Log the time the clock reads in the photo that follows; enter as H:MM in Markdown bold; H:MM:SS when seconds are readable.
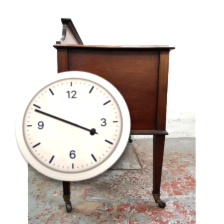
**3:49**
